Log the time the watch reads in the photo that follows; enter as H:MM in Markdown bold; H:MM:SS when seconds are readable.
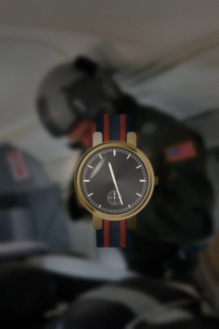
**11:27**
